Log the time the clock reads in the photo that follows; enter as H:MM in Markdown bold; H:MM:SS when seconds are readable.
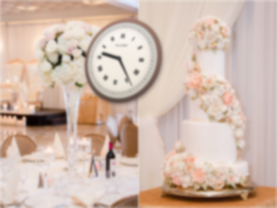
**9:24**
